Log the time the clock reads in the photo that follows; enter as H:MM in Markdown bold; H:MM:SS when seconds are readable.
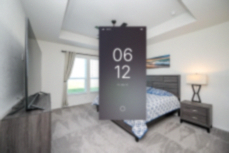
**6:12**
